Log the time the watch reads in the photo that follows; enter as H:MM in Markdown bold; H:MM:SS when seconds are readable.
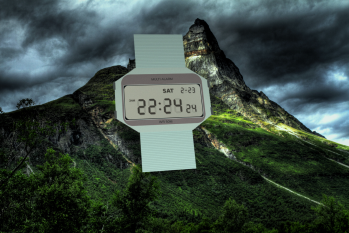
**22:24:24**
